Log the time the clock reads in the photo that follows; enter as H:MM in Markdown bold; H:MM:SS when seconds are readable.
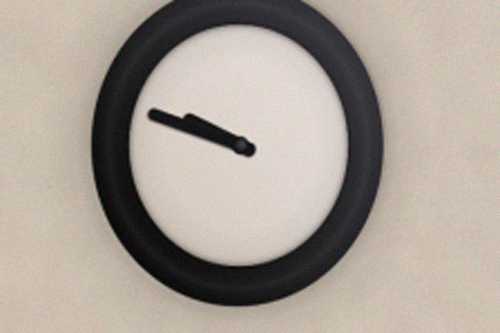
**9:48**
